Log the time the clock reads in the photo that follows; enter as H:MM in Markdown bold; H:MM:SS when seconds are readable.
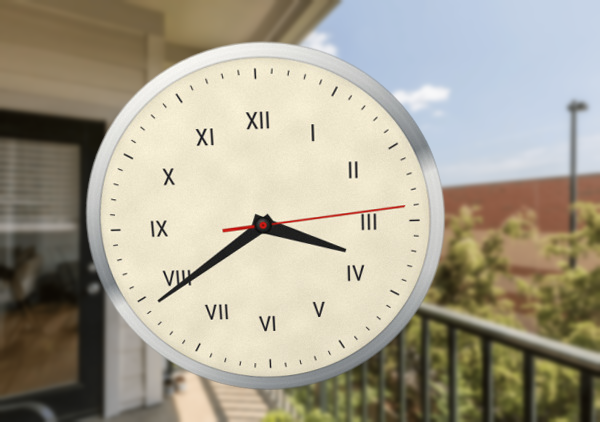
**3:39:14**
